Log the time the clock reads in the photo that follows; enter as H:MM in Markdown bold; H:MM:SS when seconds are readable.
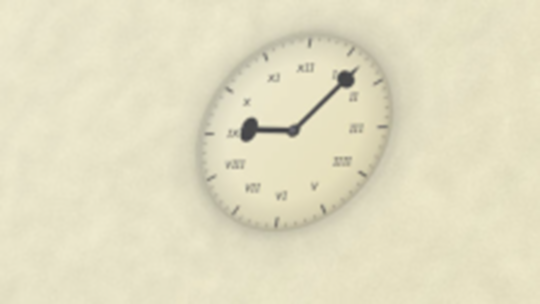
**9:07**
